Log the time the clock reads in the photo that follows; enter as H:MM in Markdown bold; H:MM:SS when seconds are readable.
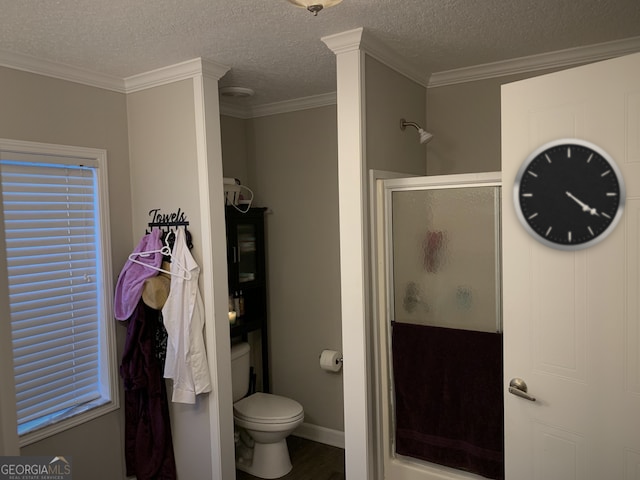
**4:21**
